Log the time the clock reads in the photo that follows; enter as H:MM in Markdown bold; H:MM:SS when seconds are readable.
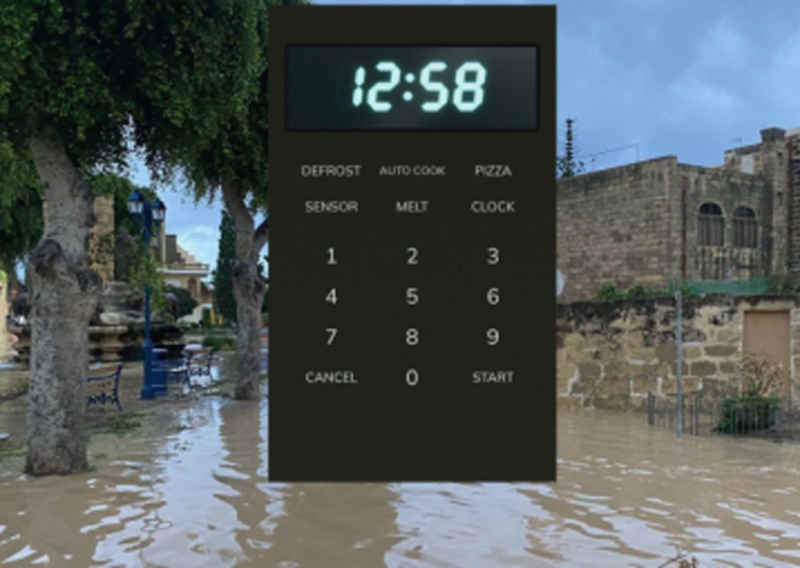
**12:58**
